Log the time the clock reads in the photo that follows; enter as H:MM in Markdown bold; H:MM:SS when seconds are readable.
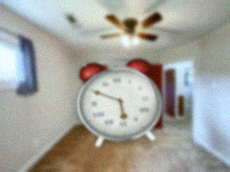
**5:50**
